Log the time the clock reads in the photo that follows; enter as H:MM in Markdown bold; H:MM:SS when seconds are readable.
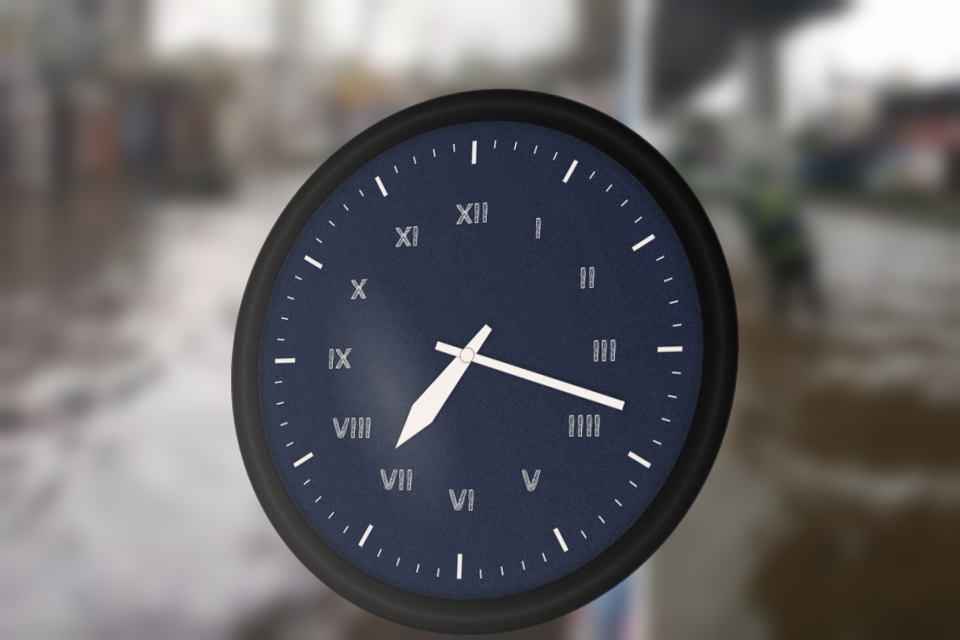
**7:18**
